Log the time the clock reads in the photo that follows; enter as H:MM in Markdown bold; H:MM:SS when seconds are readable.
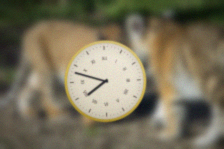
**7:48**
